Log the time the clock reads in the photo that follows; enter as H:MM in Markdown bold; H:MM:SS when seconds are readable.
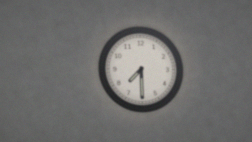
**7:30**
